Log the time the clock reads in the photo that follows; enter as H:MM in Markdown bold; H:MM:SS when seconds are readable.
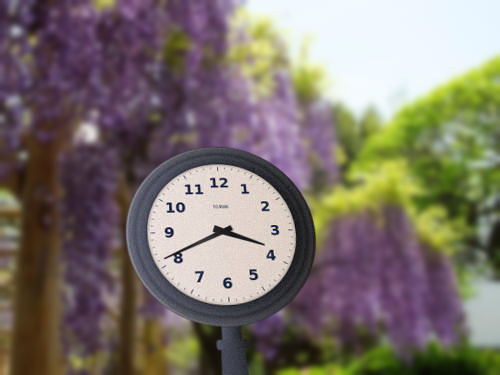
**3:41**
